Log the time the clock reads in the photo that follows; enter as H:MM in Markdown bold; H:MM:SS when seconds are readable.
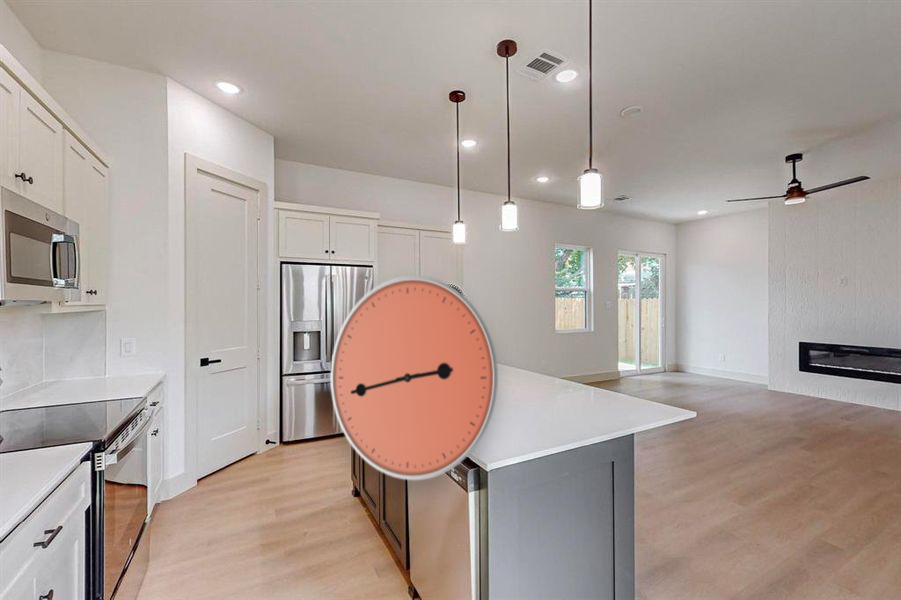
**2:43**
